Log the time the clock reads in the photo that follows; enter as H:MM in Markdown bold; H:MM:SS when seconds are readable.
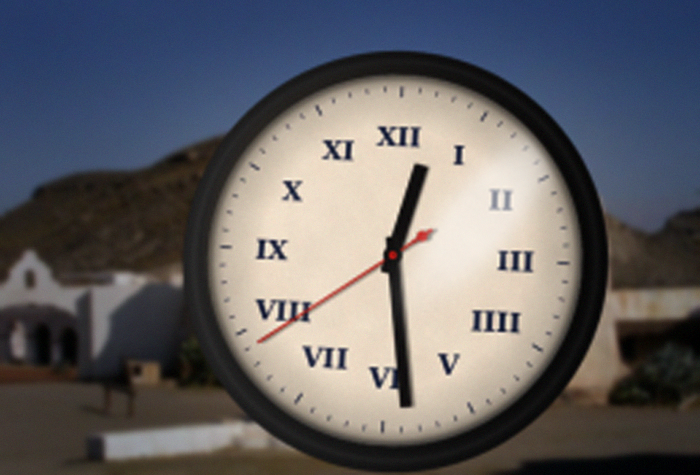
**12:28:39**
